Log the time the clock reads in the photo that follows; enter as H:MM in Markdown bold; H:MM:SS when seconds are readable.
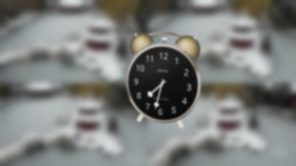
**7:32**
